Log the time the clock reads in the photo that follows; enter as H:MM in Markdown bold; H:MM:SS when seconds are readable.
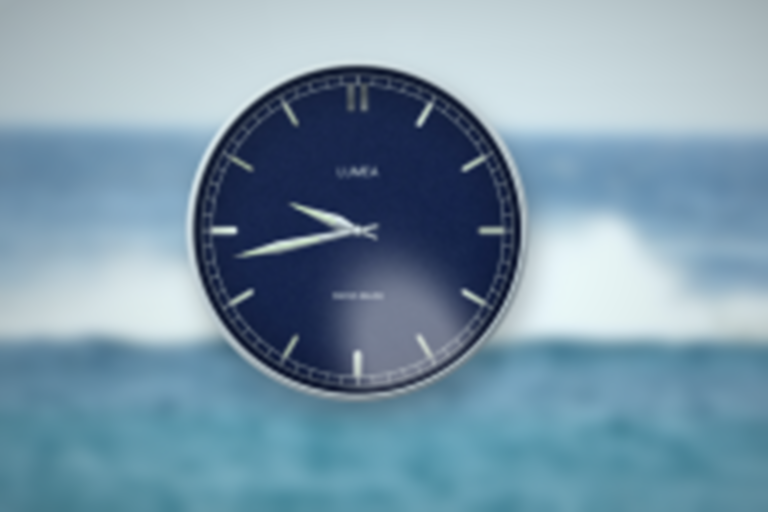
**9:43**
